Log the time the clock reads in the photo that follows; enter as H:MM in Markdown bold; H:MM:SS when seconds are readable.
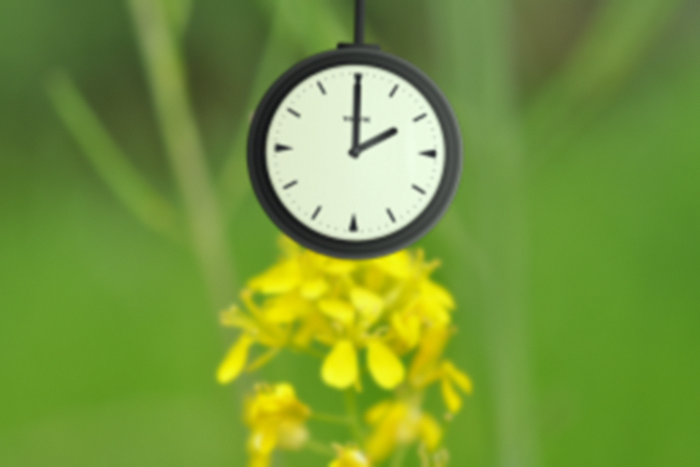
**2:00**
